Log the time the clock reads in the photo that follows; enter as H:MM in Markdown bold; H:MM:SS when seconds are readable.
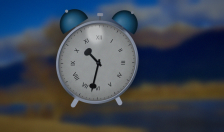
**10:32**
